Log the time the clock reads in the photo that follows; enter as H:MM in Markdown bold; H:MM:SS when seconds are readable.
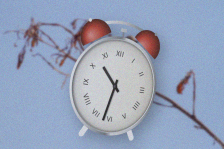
**10:32**
